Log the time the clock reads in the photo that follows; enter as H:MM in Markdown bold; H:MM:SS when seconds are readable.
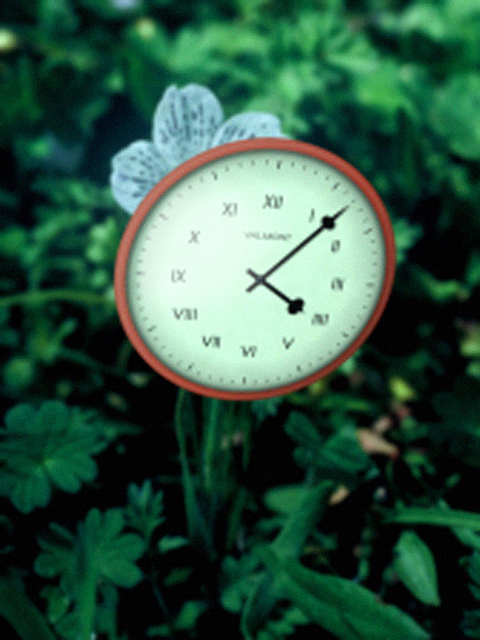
**4:07**
